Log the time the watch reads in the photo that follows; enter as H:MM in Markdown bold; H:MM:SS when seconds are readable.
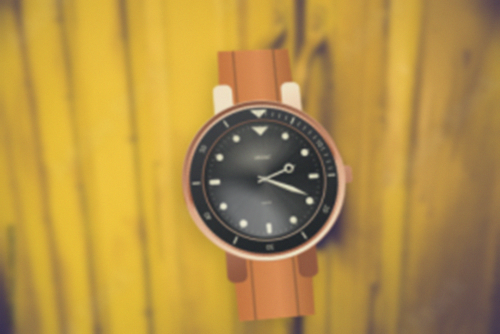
**2:19**
